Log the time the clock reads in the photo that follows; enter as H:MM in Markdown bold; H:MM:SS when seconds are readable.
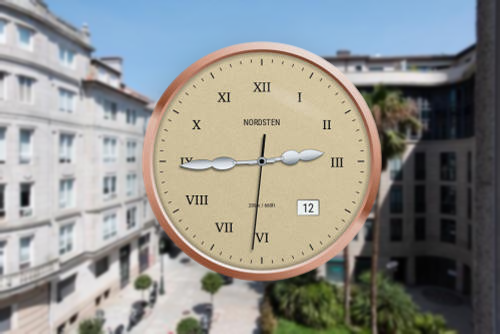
**2:44:31**
